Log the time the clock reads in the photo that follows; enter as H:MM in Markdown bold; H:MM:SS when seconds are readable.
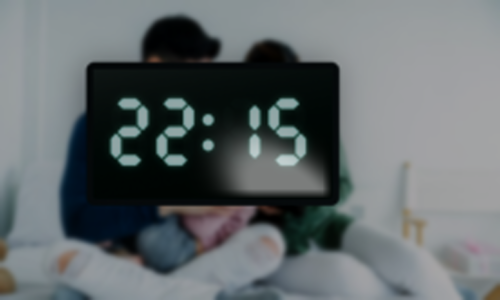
**22:15**
